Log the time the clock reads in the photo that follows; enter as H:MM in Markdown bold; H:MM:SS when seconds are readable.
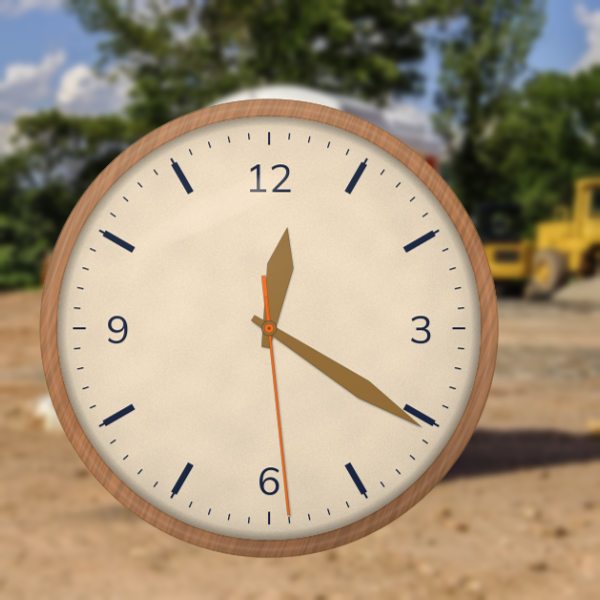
**12:20:29**
